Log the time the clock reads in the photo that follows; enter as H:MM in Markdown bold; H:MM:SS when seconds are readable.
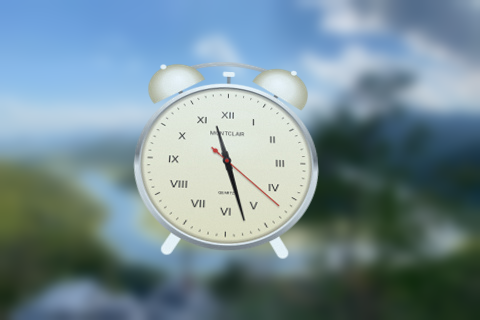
**11:27:22**
